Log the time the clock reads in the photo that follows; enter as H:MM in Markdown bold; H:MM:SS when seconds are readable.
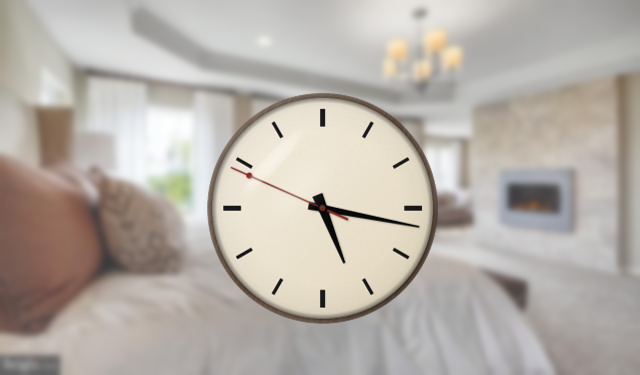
**5:16:49**
